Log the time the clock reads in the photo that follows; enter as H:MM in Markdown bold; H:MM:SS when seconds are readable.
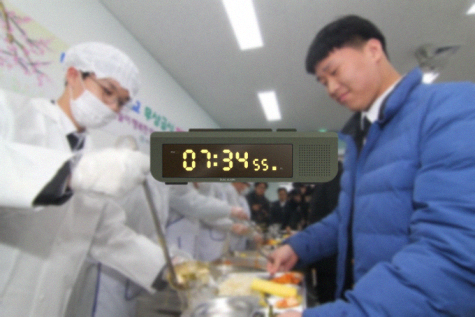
**7:34:55**
